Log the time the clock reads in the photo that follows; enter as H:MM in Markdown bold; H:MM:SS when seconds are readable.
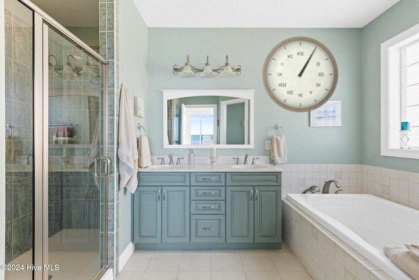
**1:05**
